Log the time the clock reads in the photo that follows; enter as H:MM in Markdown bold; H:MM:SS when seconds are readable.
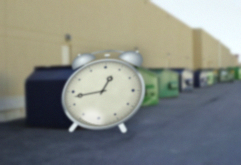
**12:43**
